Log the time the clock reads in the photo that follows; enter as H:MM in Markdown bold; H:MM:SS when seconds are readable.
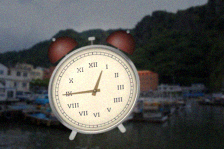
**12:45**
